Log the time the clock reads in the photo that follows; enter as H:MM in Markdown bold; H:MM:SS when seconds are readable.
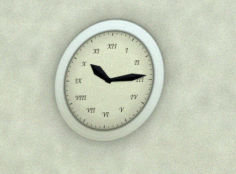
**10:14**
